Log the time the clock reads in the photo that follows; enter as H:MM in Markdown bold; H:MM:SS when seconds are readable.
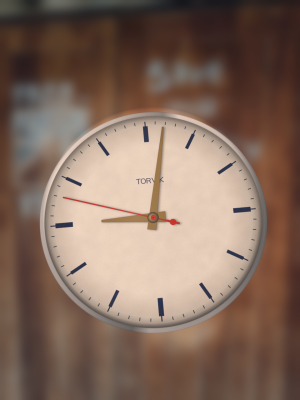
**9:01:48**
